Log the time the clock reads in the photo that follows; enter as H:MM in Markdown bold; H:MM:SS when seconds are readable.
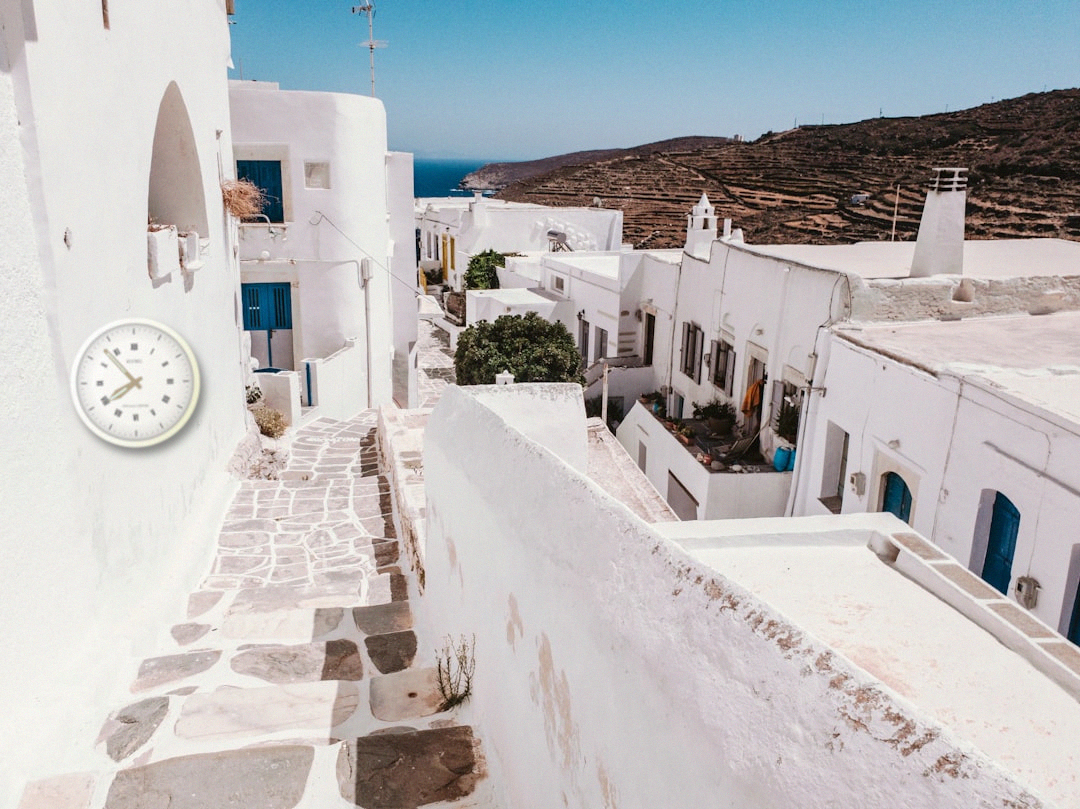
**7:53**
